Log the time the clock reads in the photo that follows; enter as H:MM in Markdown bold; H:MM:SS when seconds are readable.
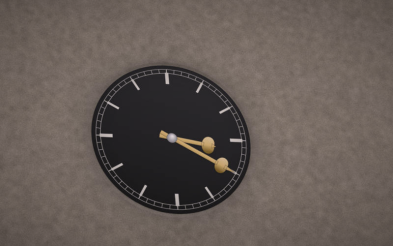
**3:20**
